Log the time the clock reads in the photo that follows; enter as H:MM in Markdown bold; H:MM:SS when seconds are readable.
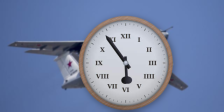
**5:54**
